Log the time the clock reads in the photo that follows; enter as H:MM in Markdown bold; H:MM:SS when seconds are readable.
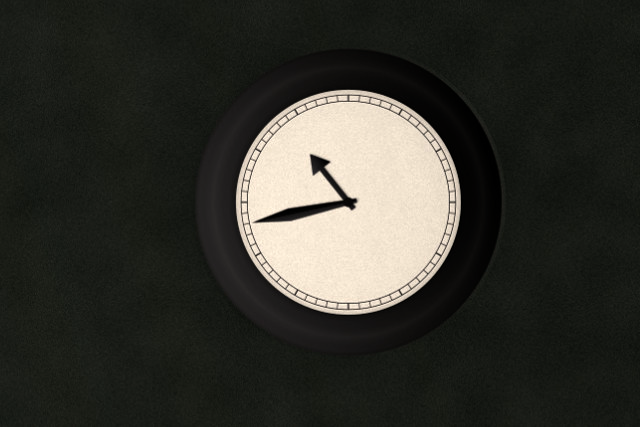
**10:43**
